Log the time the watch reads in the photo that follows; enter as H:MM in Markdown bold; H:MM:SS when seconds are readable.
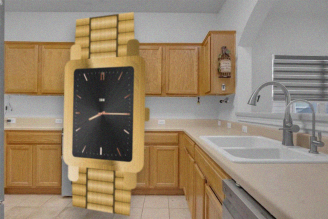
**8:15**
